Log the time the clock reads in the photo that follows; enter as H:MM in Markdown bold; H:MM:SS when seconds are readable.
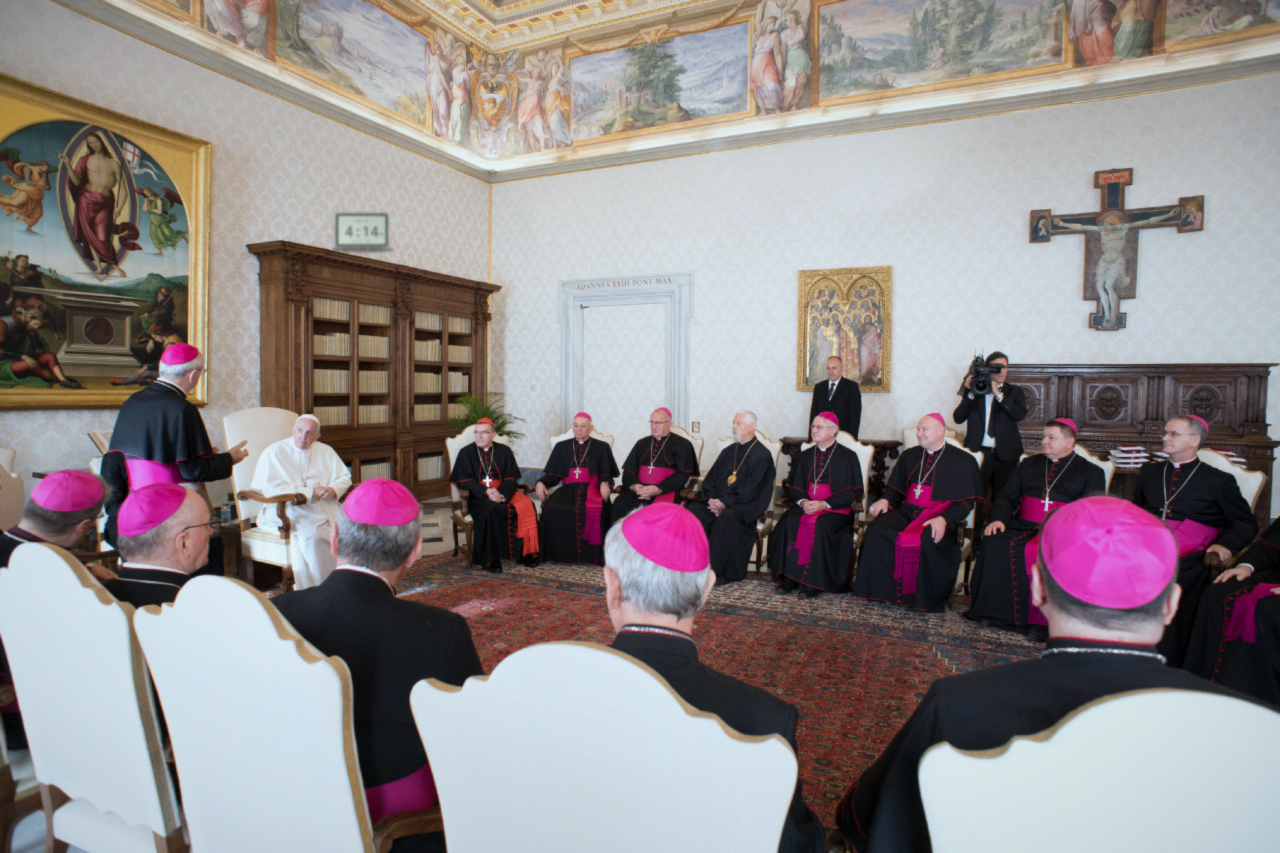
**4:14**
